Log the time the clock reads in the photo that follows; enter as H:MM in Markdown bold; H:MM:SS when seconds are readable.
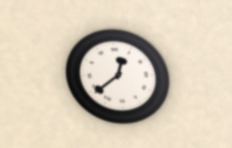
**12:39**
